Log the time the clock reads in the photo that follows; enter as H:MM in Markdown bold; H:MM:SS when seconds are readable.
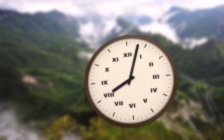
**8:03**
